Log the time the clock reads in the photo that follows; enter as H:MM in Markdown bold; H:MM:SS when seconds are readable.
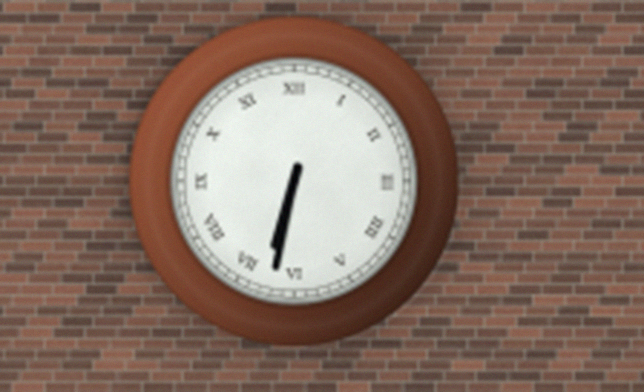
**6:32**
